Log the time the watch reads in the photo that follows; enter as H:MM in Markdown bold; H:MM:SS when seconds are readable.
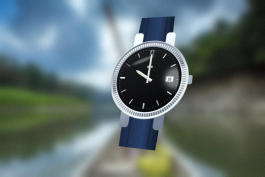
**10:00**
